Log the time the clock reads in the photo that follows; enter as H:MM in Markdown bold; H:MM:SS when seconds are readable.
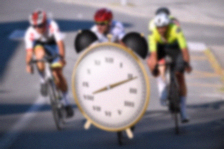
**8:11**
